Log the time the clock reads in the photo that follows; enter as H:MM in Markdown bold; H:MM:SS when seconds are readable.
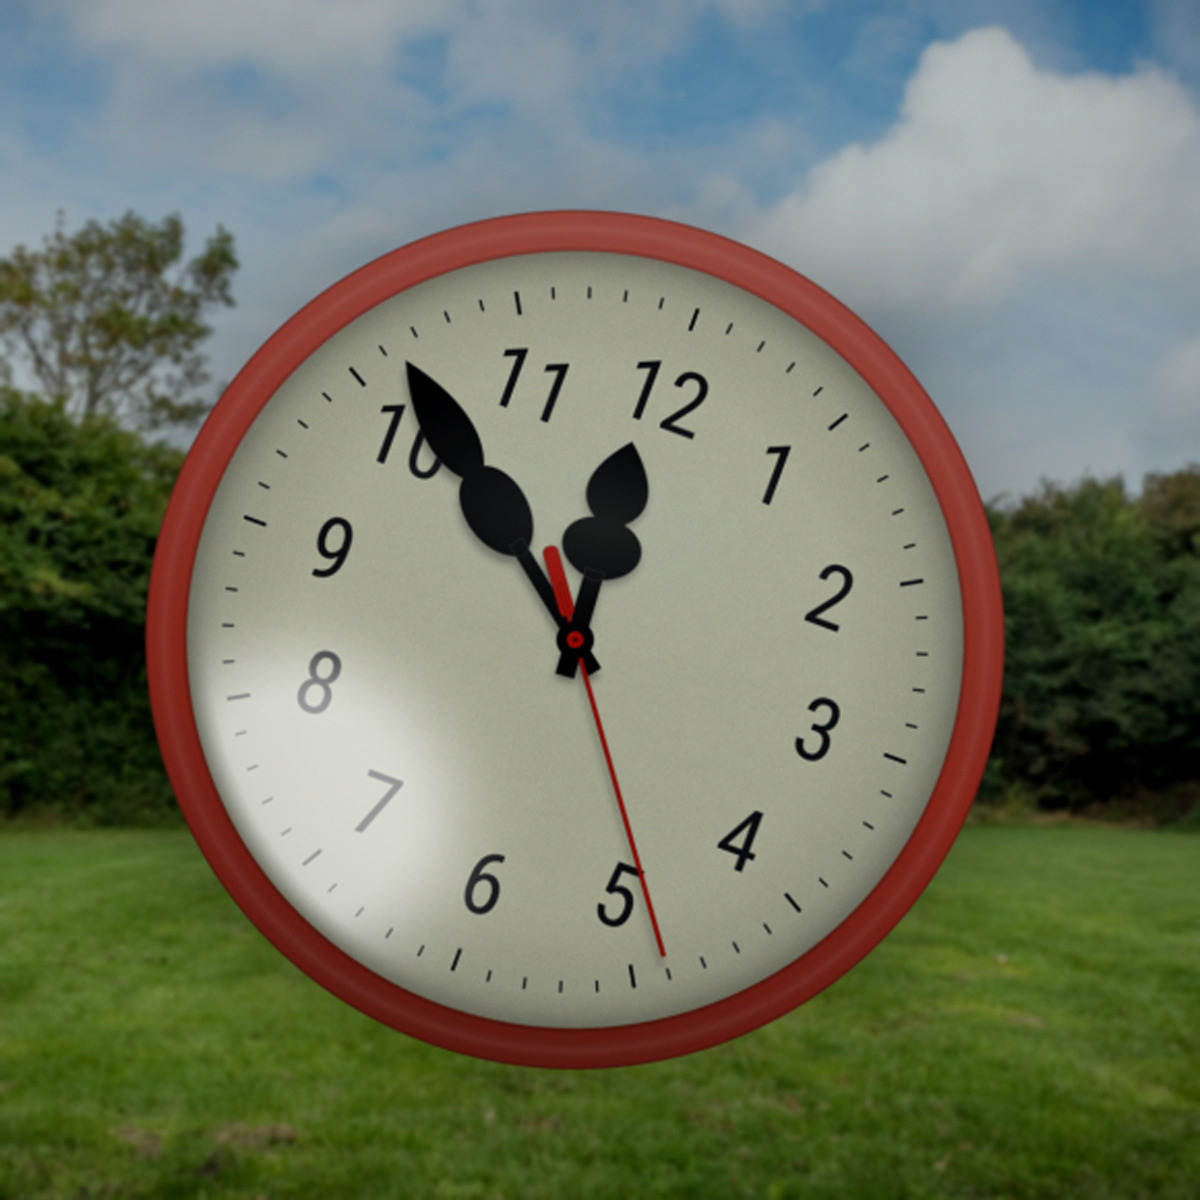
**11:51:24**
